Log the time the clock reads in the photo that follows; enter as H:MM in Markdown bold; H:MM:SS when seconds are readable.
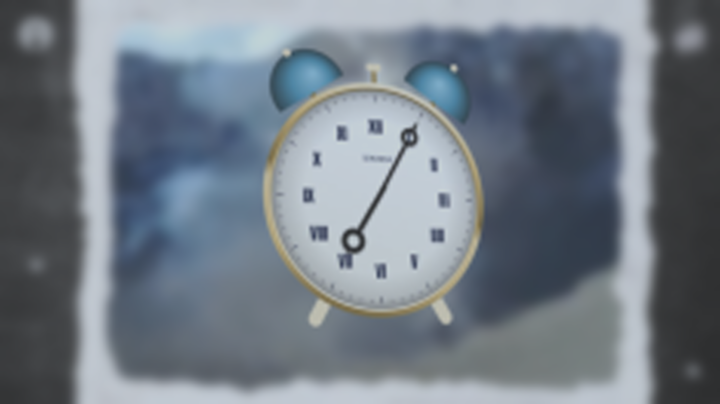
**7:05**
